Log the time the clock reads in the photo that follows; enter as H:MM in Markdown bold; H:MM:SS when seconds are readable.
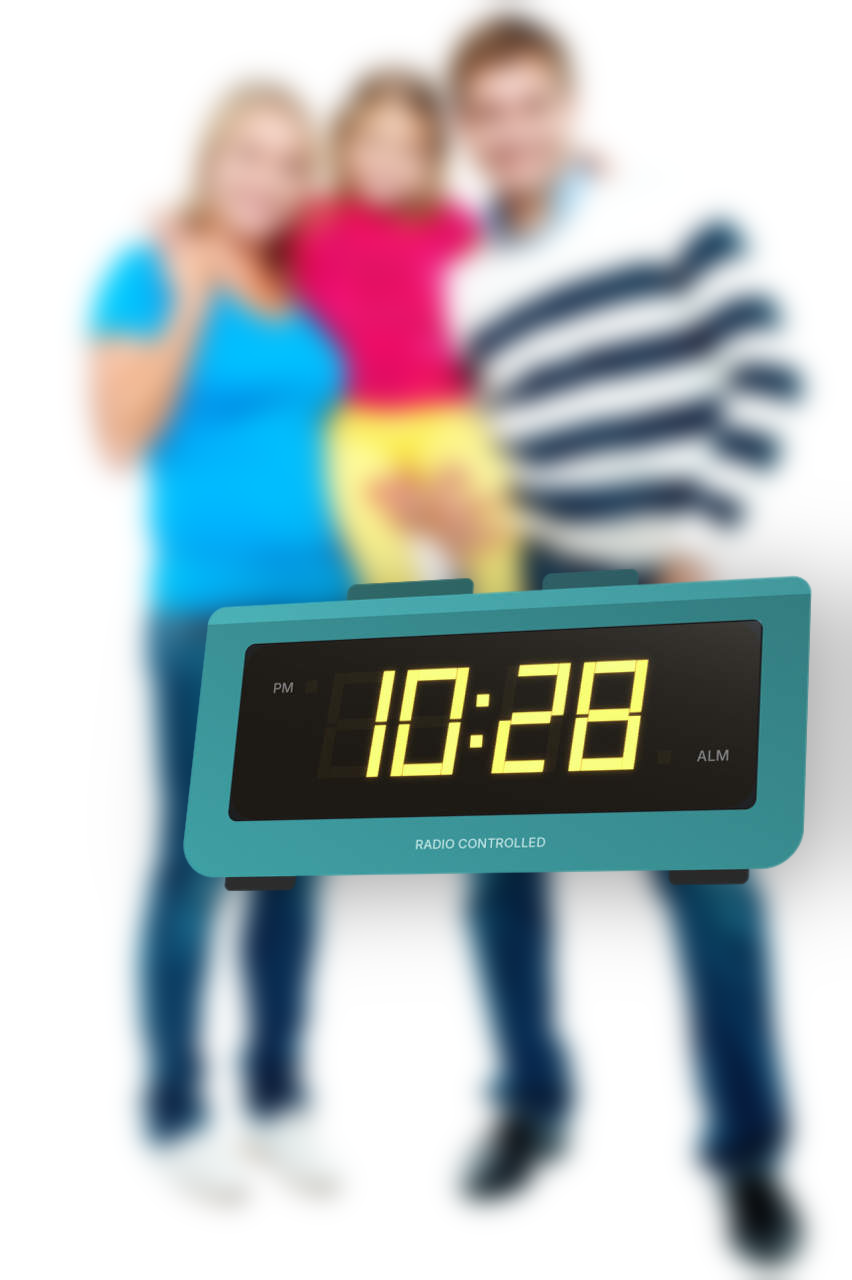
**10:28**
